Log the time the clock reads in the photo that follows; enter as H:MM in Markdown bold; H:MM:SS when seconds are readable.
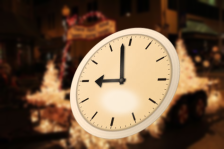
**8:58**
